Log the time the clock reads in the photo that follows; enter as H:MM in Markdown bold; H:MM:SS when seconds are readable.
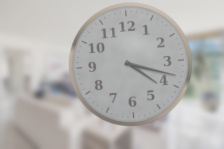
**4:18**
